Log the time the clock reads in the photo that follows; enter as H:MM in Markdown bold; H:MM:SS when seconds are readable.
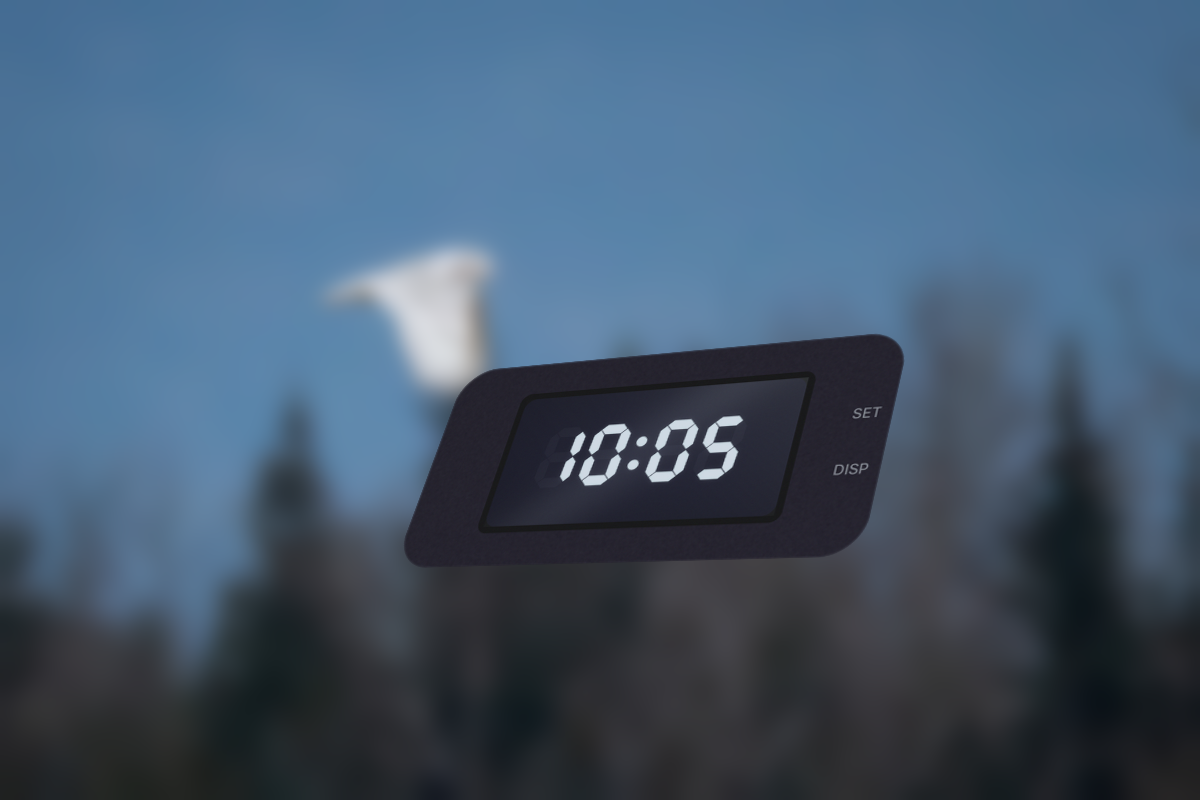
**10:05**
